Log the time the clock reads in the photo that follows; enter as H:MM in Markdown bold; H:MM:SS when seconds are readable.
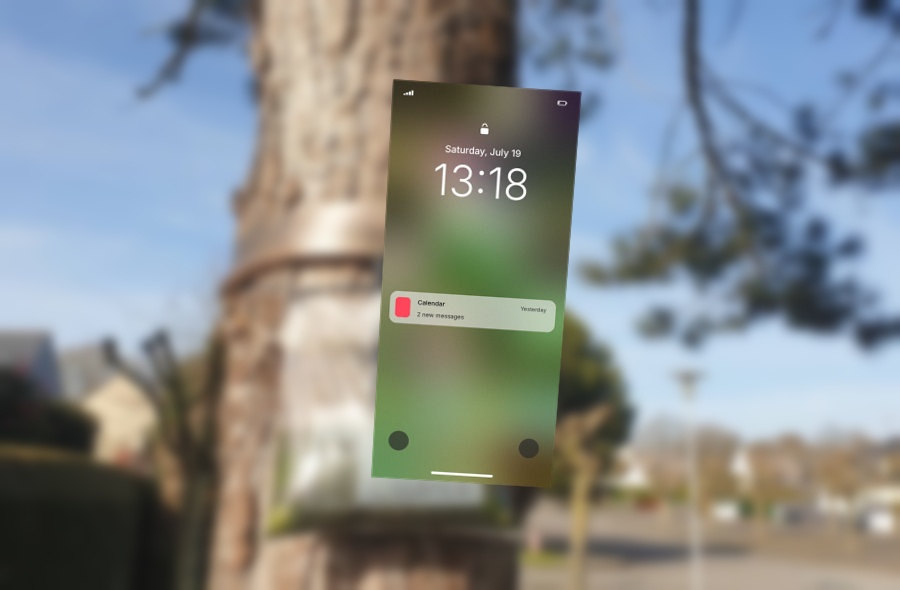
**13:18**
